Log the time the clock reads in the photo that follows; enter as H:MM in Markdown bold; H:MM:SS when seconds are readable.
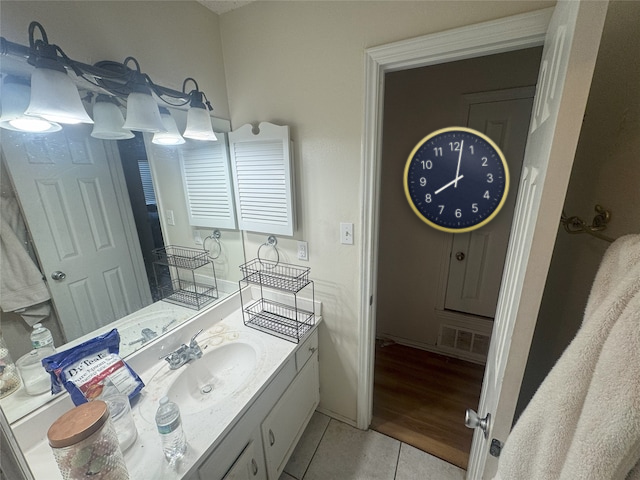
**8:02**
